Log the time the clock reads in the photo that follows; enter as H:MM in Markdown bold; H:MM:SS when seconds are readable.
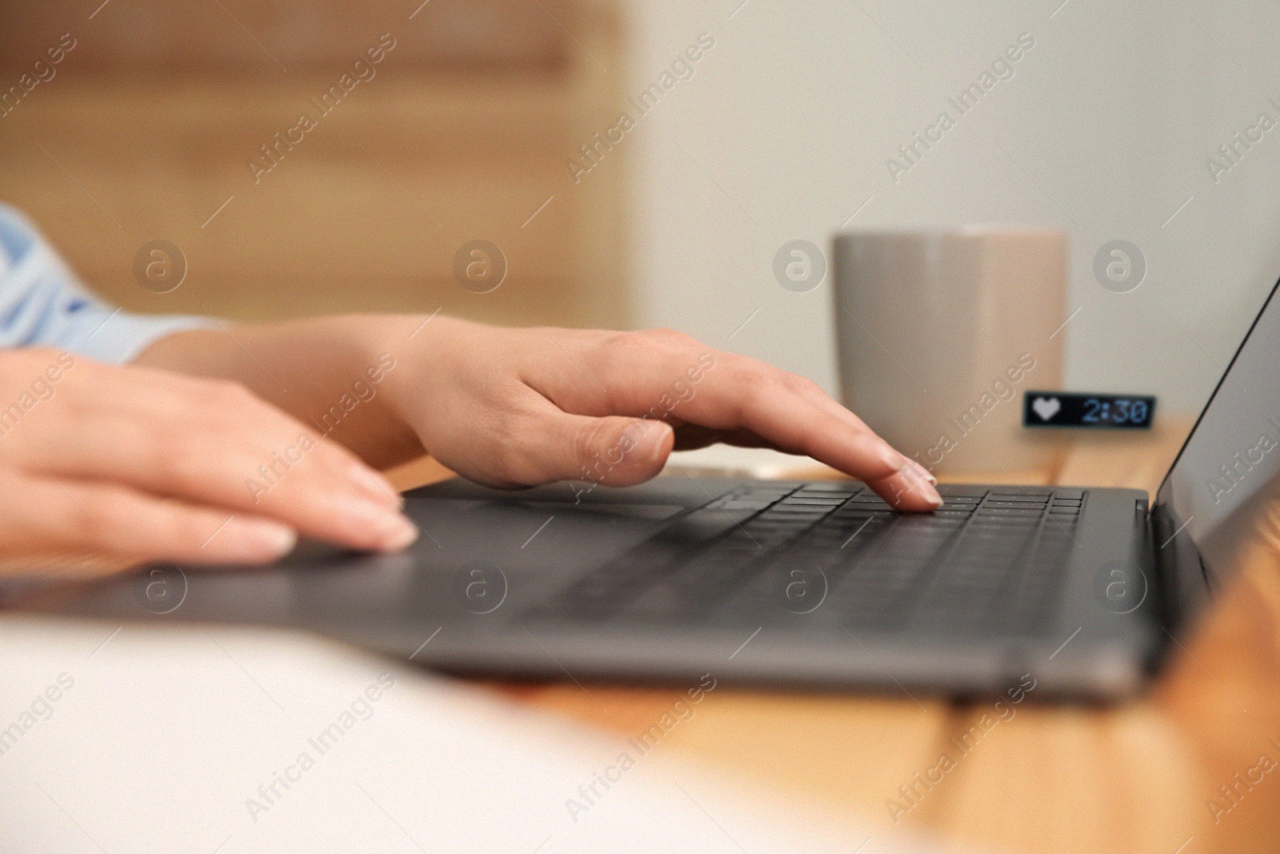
**2:30**
